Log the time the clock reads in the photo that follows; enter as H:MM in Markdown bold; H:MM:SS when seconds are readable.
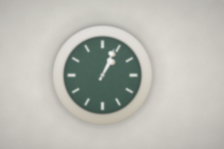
**1:04**
